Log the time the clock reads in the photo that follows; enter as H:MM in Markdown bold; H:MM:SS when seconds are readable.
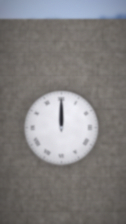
**12:00**
